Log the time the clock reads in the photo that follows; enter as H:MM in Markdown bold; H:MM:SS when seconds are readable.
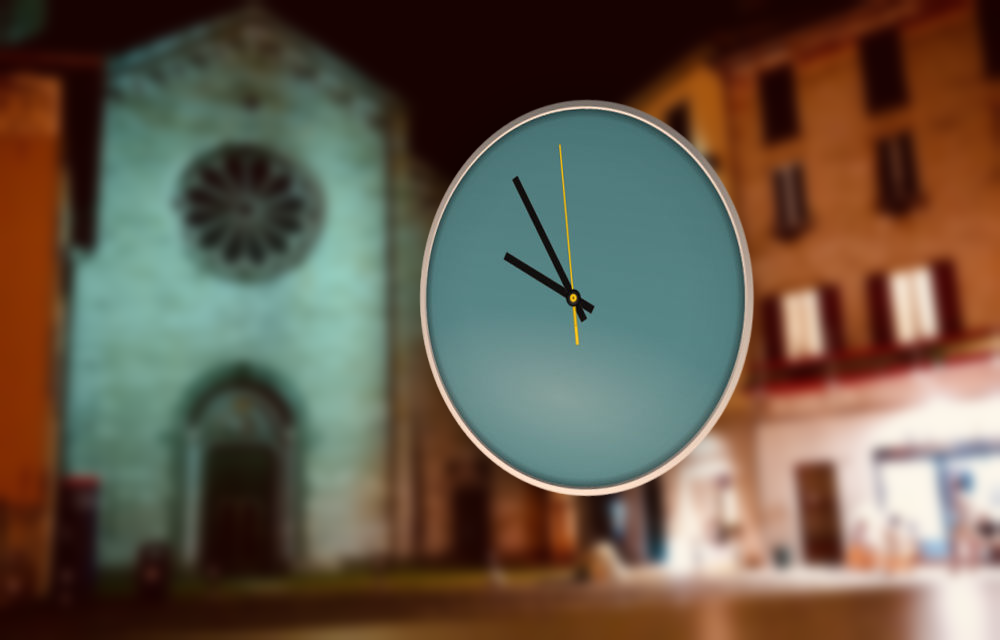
**9:54:59**
